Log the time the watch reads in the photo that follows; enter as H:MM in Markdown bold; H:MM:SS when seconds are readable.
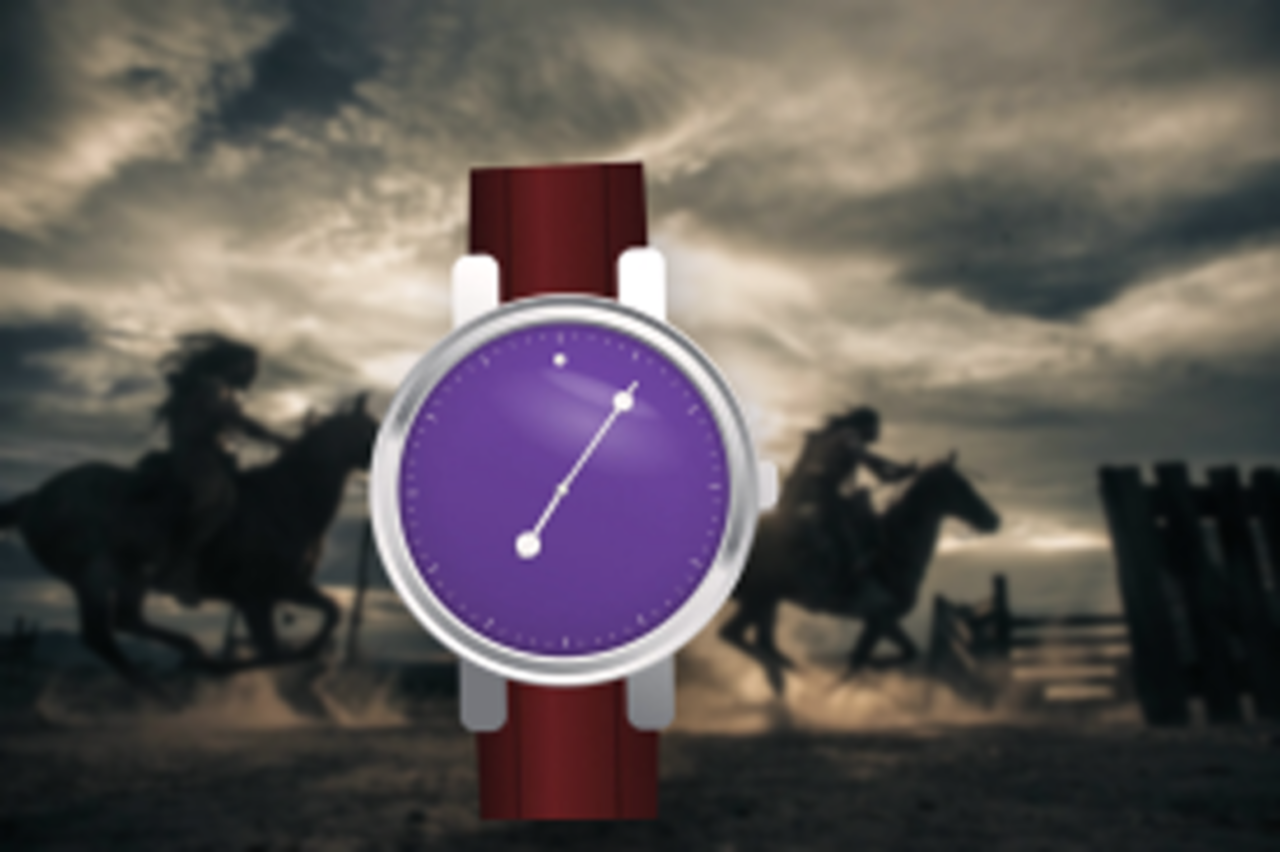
**7:06**
